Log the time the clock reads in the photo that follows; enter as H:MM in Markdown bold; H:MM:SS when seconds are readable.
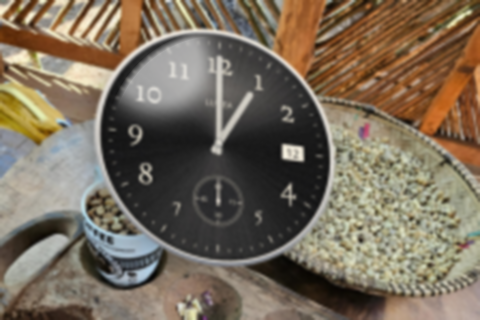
**1:00**
